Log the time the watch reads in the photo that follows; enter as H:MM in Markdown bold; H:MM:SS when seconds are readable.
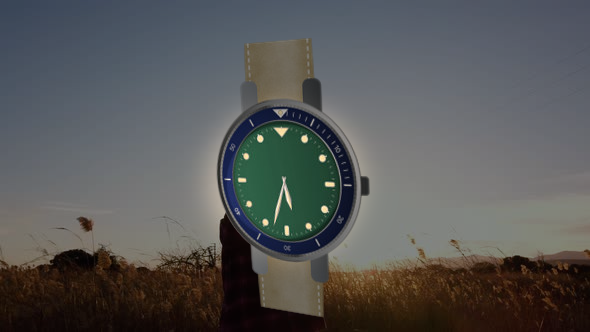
**5:33**
